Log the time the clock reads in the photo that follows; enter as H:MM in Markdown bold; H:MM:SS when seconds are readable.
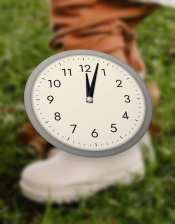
**12:03**
